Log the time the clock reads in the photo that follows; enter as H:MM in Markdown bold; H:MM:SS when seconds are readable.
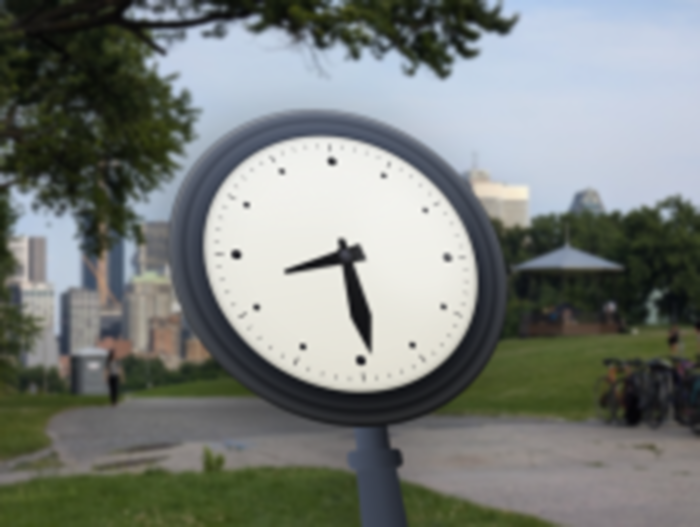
**8:29**
